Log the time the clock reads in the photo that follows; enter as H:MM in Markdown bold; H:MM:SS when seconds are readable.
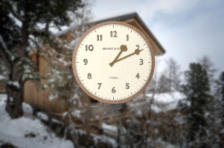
**1:11**
